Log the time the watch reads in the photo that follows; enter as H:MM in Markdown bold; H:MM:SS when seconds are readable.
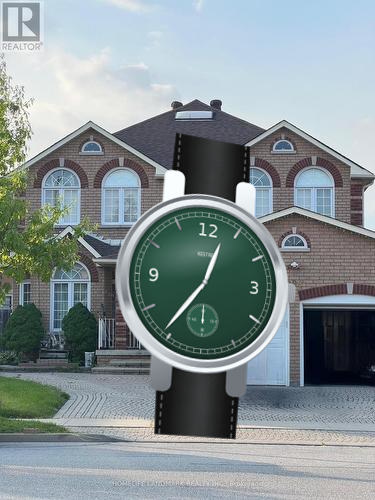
**12:36**
